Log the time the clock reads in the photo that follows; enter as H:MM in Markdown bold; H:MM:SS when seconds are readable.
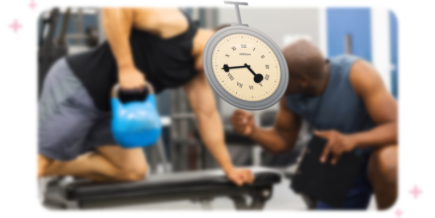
**4:44**
